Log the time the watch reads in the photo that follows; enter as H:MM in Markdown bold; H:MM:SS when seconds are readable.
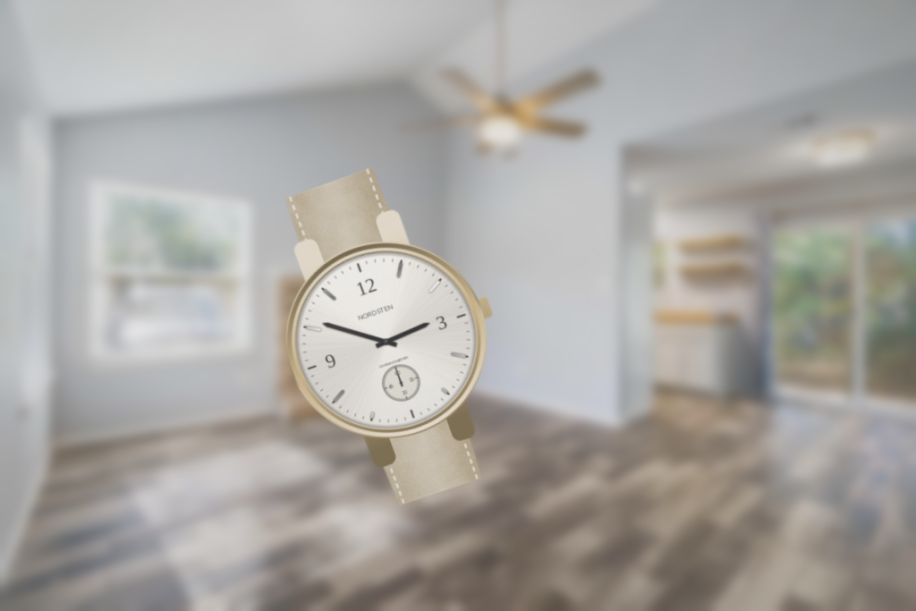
**2:51**
